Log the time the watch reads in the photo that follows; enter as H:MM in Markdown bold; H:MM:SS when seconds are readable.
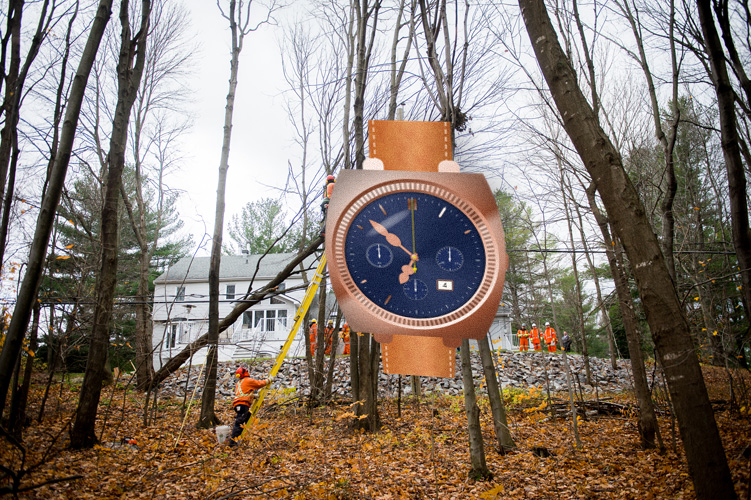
**6:52**
